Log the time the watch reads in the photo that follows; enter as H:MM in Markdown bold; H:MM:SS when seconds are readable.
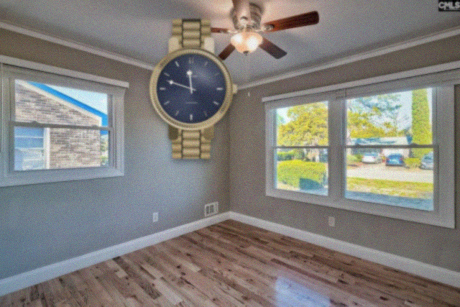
**11:48**
